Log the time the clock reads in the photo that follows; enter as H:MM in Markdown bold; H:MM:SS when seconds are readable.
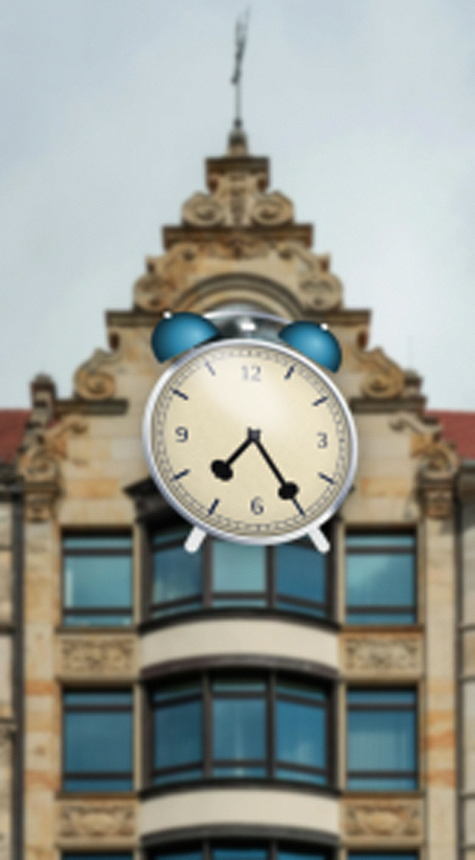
**7:25**
